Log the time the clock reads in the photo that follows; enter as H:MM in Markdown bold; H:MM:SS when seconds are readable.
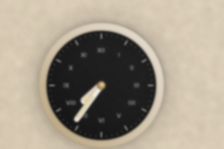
**7:36**
